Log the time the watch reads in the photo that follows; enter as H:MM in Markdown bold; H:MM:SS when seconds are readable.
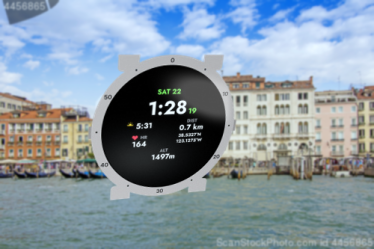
**1:28:19**
